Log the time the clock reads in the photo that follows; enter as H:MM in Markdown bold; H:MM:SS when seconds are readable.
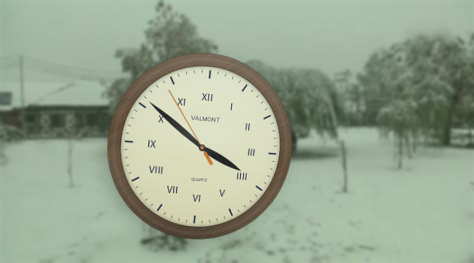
**3:50:54**
